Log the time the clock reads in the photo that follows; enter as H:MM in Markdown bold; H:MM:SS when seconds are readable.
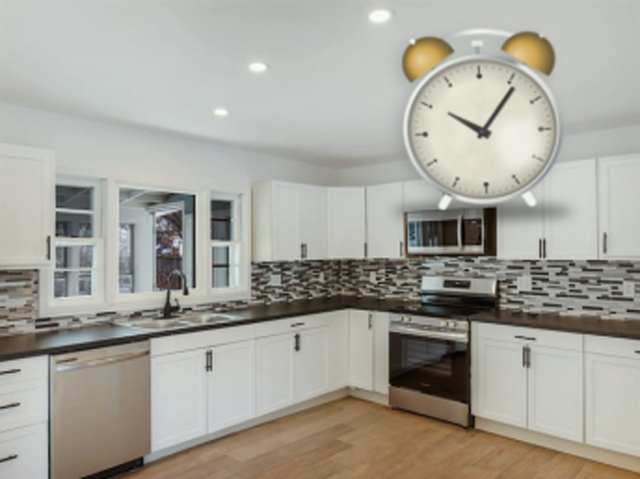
**10:06**
